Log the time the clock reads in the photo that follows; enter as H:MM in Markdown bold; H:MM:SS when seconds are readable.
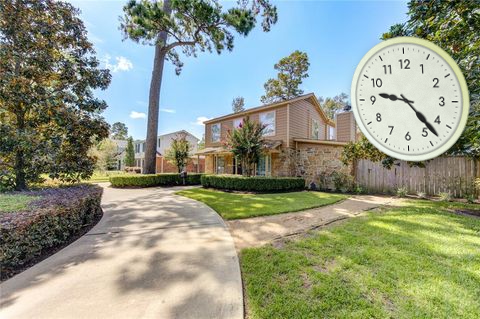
**9:23**
